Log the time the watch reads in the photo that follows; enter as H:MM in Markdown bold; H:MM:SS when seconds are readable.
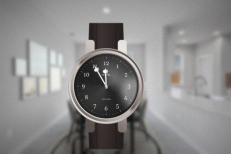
**11:55**
